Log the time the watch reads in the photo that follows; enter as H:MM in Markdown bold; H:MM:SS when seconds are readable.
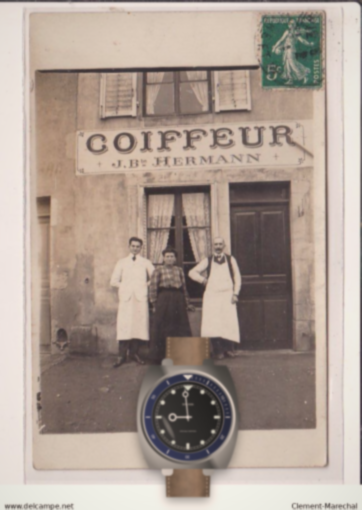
**8:59**
